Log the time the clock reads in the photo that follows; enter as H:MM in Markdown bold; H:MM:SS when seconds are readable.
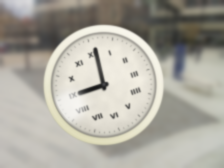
**9:01**
